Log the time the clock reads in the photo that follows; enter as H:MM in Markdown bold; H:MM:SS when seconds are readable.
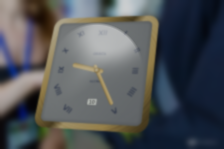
**9:25**
